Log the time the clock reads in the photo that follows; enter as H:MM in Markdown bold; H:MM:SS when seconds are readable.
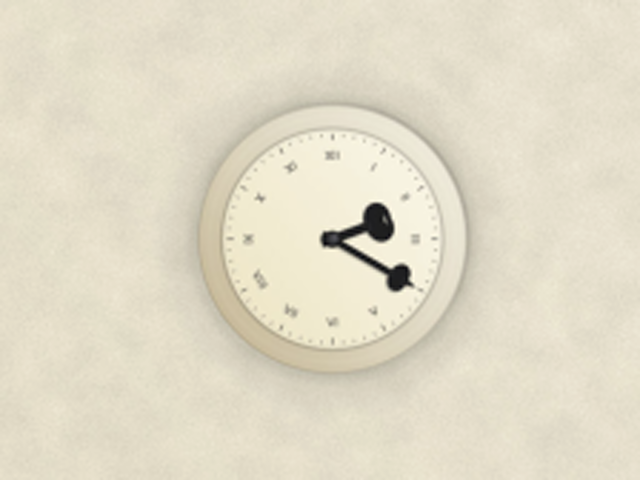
**2:20**
